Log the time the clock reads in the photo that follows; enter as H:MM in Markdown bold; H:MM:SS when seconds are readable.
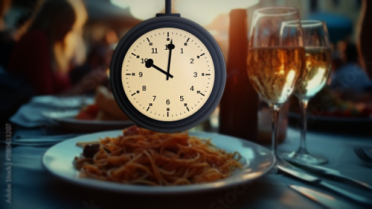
**10:01**
